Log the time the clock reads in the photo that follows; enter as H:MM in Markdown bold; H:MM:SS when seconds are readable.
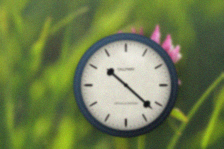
**10:22**
